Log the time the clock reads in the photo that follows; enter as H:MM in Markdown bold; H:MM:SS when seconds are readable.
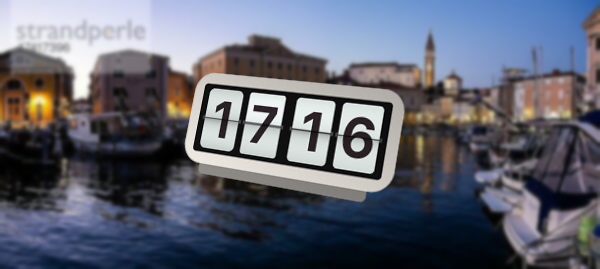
**17:16**
